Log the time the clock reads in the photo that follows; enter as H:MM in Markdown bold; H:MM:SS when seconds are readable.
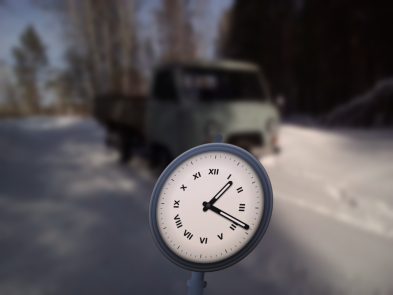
**1:19**
